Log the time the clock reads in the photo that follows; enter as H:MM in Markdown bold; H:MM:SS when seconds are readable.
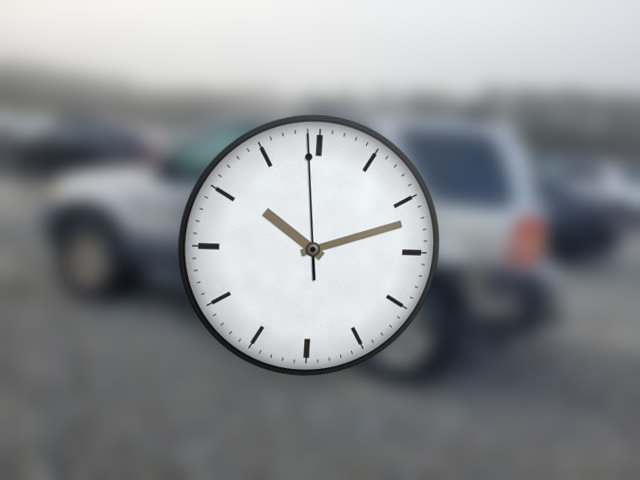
**10:11:59**
